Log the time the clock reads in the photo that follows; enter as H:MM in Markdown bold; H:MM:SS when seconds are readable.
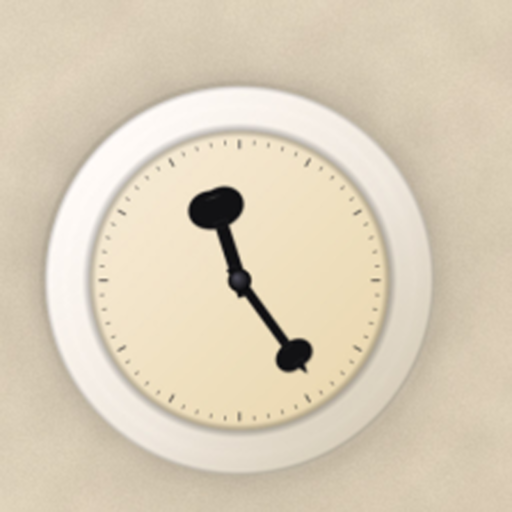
**11:24**
